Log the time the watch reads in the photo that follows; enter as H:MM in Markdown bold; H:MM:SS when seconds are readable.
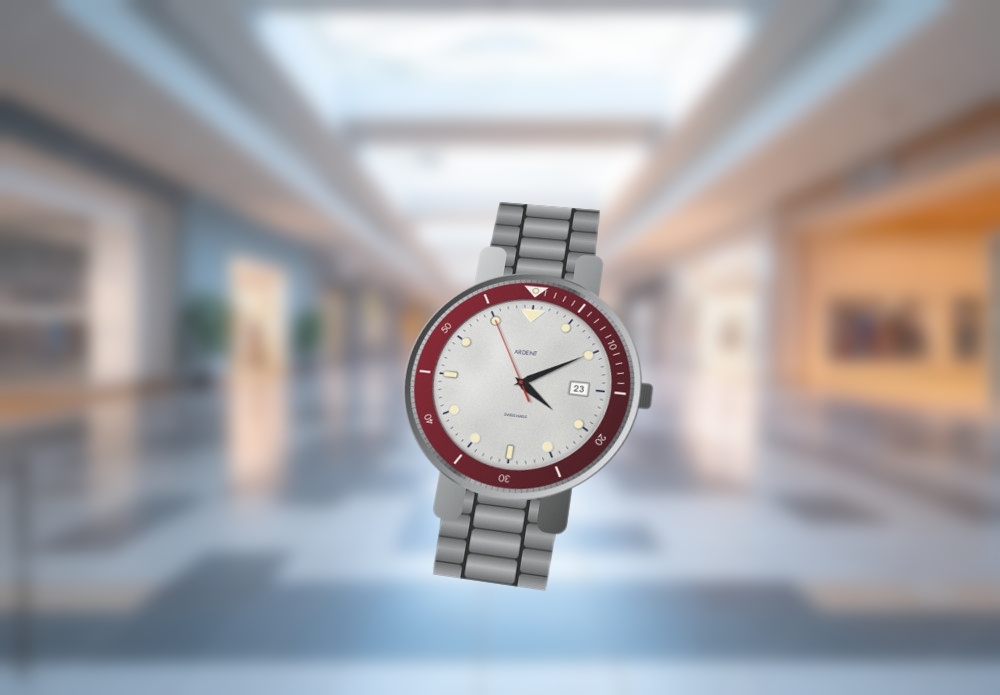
**4:09:55**
